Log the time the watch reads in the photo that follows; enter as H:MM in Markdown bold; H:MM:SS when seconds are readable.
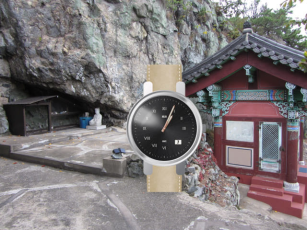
**1:04**
